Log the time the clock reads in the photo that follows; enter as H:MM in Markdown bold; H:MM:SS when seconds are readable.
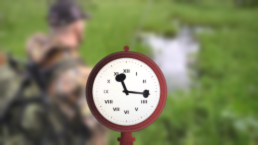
**11:16**
